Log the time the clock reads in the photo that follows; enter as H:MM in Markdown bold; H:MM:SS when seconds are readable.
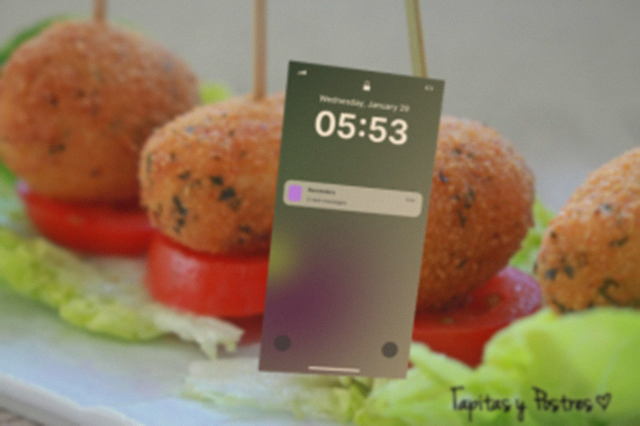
**5:53**
